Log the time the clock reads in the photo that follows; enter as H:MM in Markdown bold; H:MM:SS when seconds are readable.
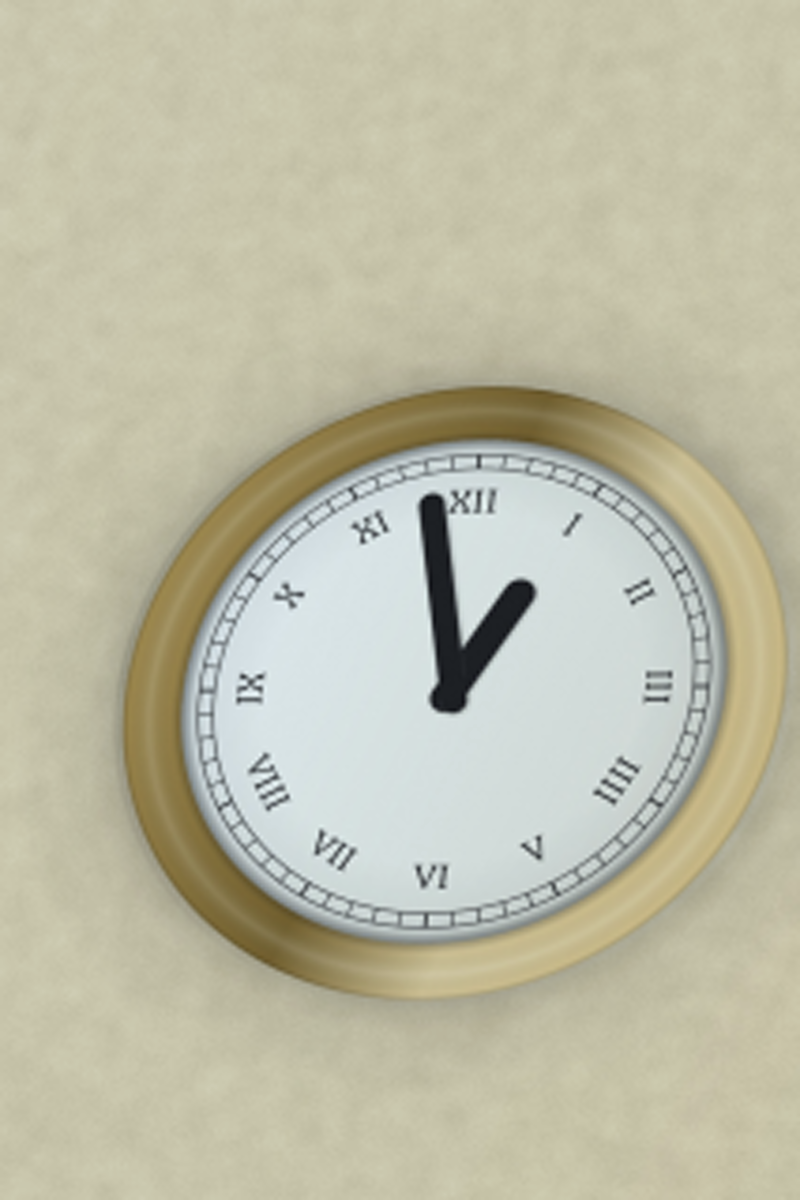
**12:58**
